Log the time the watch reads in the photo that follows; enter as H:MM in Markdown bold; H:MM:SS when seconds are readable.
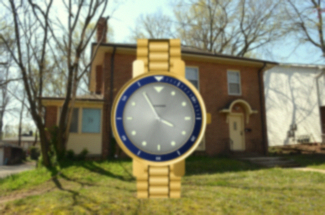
**3:55**
